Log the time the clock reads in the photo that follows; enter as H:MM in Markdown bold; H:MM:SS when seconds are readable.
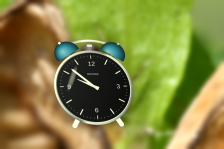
**9:52**
